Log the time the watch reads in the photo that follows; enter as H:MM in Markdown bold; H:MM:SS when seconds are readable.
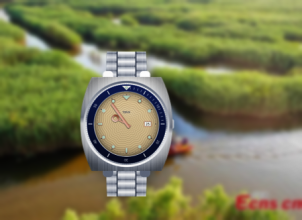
**9:54**
